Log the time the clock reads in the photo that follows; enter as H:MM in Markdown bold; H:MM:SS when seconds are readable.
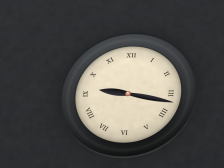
**9:17**
